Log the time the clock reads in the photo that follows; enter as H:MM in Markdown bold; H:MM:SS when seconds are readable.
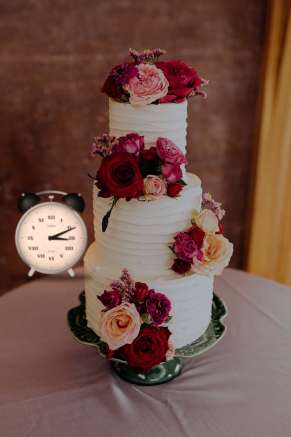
**3:11**
